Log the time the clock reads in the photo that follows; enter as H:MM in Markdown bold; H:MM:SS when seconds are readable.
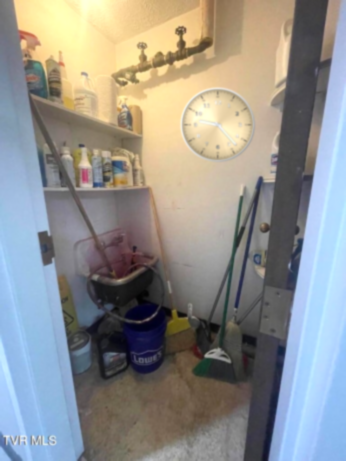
**9:23**
